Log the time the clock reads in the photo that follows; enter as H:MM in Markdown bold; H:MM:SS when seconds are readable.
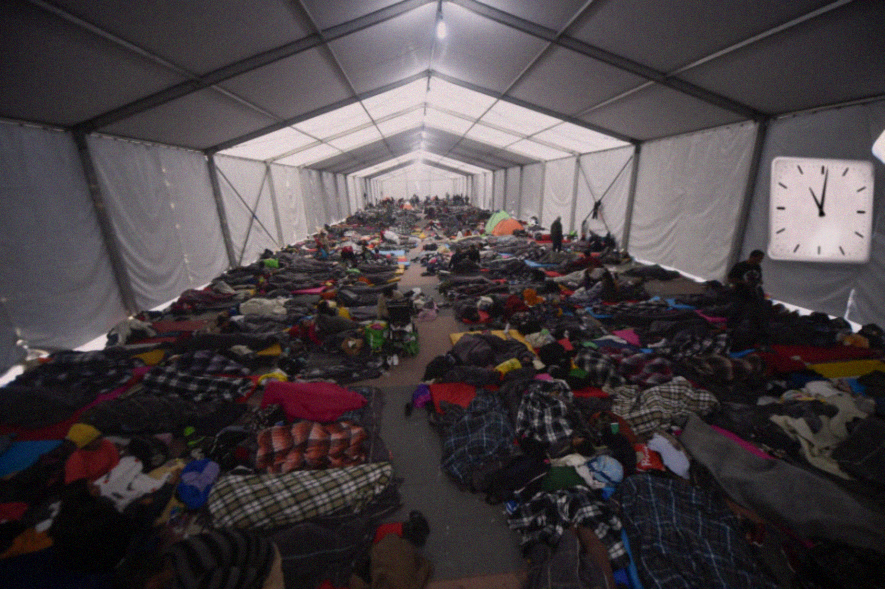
**11:01**
